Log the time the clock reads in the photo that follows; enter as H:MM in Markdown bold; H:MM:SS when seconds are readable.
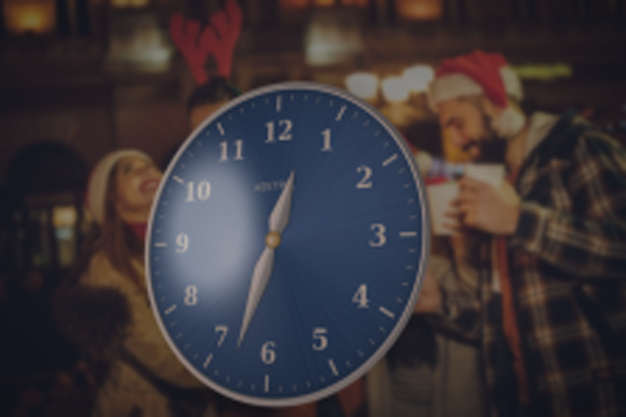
**12:33**
